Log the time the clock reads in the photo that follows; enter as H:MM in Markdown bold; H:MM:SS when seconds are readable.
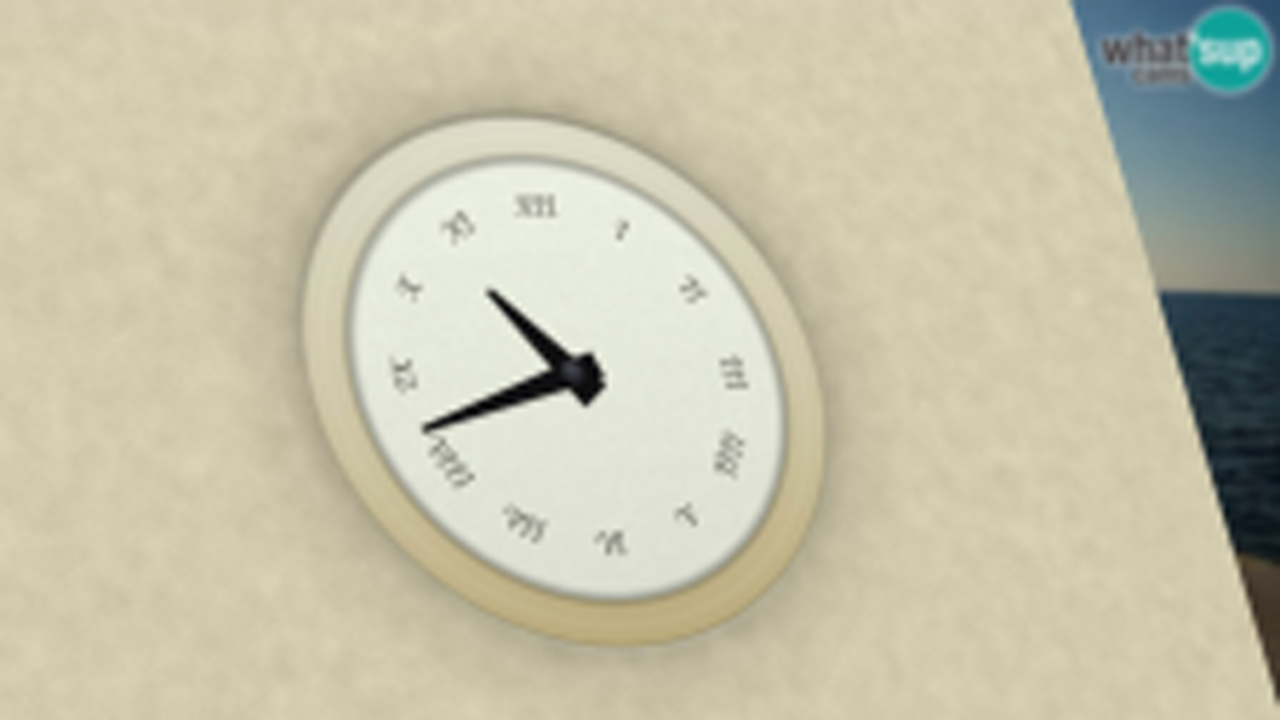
**10:42**
